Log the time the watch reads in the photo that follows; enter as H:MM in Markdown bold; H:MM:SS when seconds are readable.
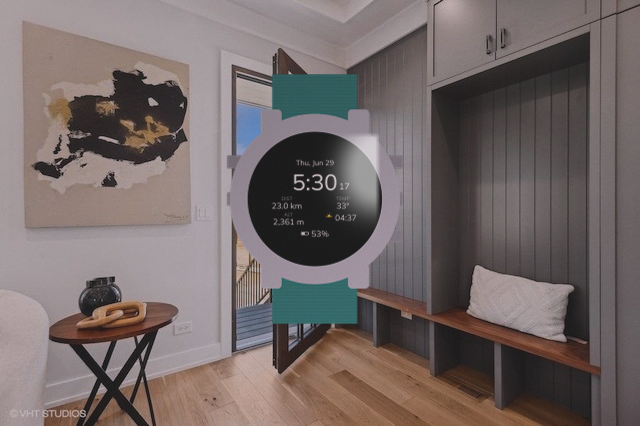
**5:30:17**
